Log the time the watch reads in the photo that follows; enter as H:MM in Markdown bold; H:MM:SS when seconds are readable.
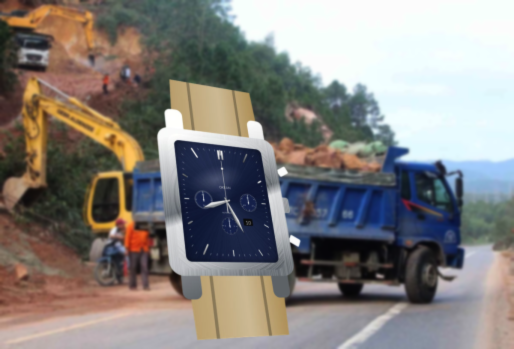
**8:26**
